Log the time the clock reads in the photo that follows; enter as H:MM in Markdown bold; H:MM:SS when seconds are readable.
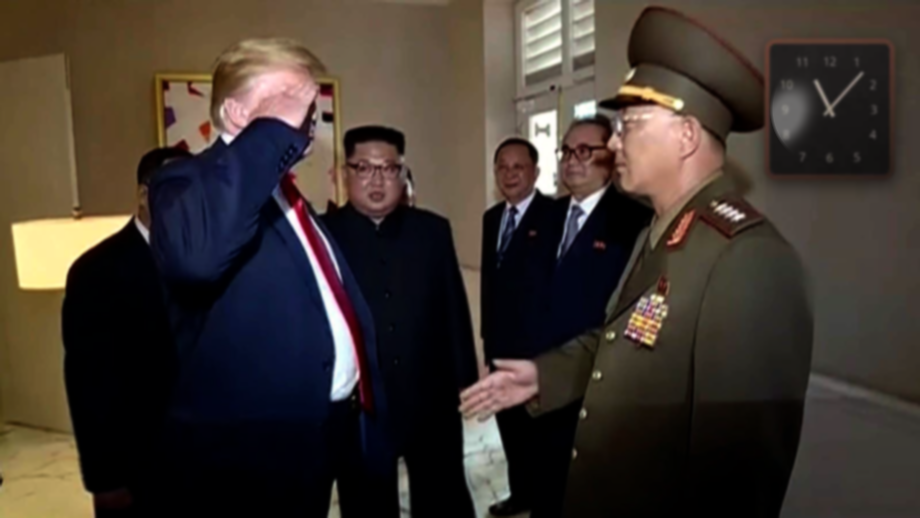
**11:07**
